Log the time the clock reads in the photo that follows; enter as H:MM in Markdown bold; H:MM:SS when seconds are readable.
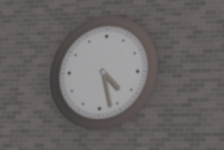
**4:27**
